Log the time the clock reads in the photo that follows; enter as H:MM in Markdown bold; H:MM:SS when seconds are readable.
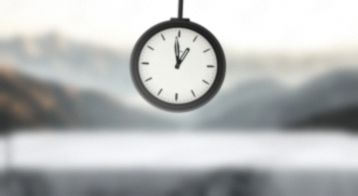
**12:59**
